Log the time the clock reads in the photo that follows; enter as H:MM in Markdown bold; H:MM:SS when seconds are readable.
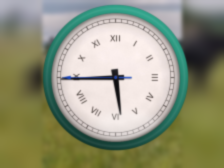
**5:44:45**
